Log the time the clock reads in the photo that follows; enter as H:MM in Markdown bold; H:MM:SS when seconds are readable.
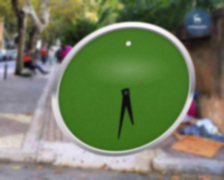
**5:31**
